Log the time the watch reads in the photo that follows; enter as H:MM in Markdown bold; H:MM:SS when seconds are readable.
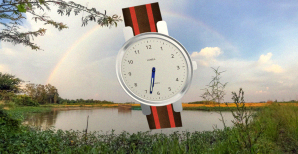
**6:33**
